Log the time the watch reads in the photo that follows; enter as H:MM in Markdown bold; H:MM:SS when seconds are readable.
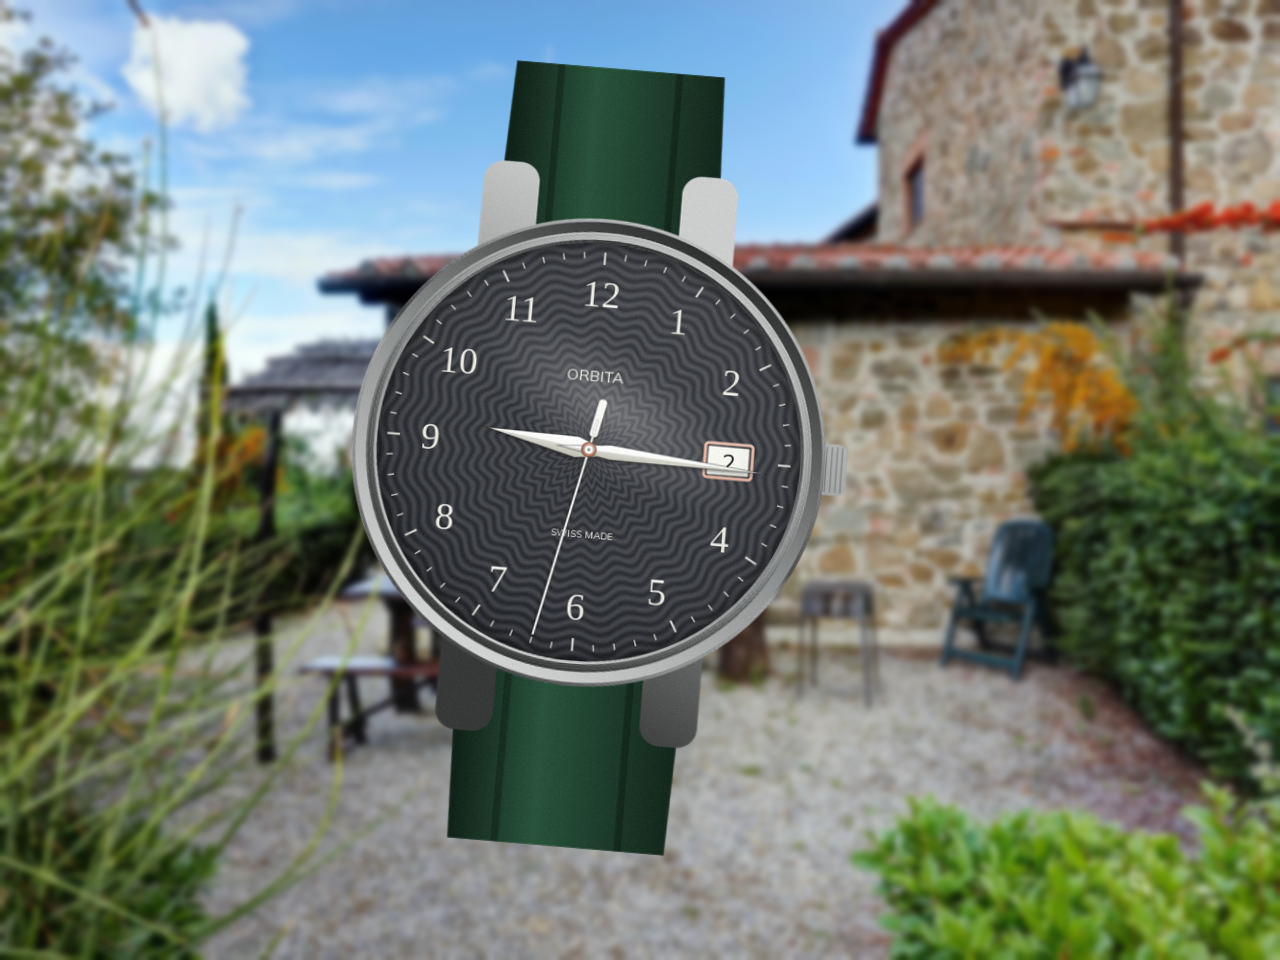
**9:15:32**
